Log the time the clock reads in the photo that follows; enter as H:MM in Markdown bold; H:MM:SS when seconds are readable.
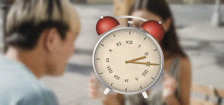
**2:15**
